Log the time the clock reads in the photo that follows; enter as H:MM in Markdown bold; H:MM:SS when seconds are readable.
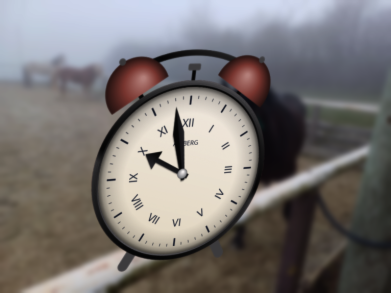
**9:58**
